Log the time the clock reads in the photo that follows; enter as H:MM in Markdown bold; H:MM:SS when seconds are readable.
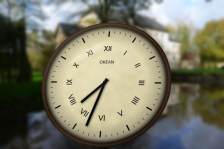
**7:33**
